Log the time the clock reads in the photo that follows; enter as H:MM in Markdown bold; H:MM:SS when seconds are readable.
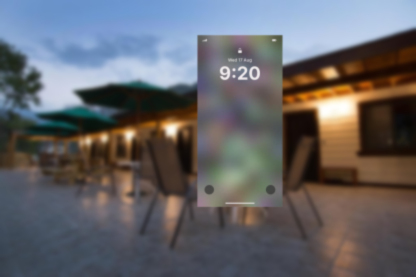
**9:20**
